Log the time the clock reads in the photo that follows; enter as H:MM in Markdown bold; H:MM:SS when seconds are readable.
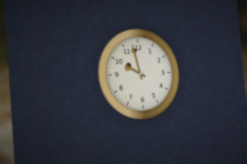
**9:58**
